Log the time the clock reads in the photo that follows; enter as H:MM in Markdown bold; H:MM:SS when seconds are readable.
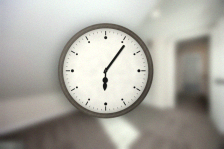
**6:06**
